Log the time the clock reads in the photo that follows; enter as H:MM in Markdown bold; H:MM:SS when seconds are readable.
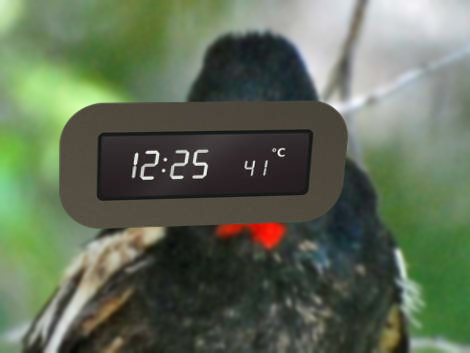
**12:25**
